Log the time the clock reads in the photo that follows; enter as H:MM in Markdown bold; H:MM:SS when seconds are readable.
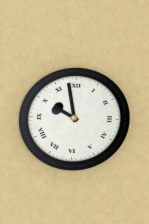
**9:58**
